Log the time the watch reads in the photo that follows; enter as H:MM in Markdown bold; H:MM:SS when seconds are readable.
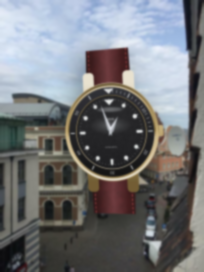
**12:57**
